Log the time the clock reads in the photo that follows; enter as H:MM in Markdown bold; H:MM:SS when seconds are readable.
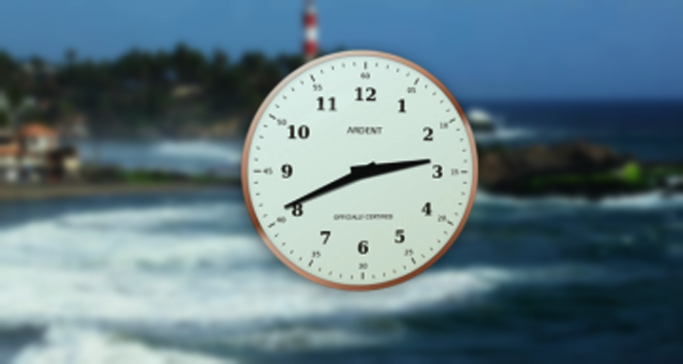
**2:41**
